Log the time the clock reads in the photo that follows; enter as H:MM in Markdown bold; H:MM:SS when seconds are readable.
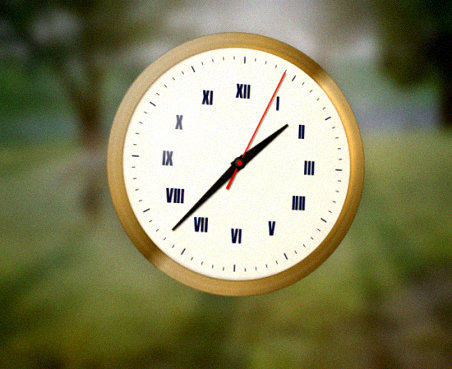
**1:37:04**
